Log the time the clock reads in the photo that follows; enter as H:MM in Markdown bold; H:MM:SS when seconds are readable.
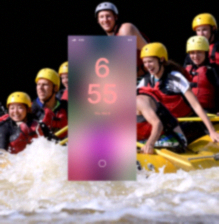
**6:55**
